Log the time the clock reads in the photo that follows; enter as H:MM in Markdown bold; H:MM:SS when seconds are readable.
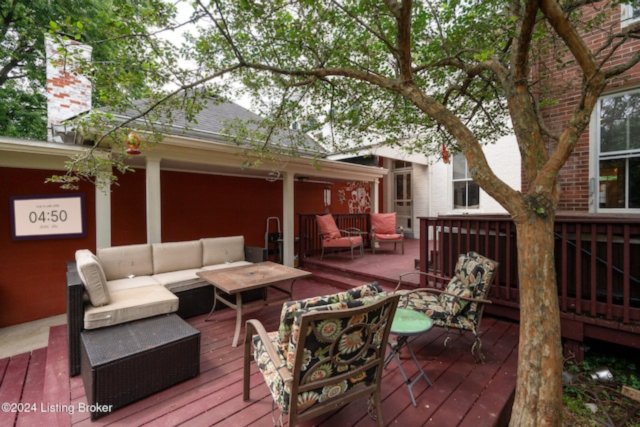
**4:50**
